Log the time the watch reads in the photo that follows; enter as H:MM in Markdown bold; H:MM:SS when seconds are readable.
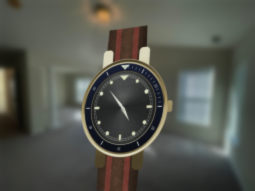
**4:53**
